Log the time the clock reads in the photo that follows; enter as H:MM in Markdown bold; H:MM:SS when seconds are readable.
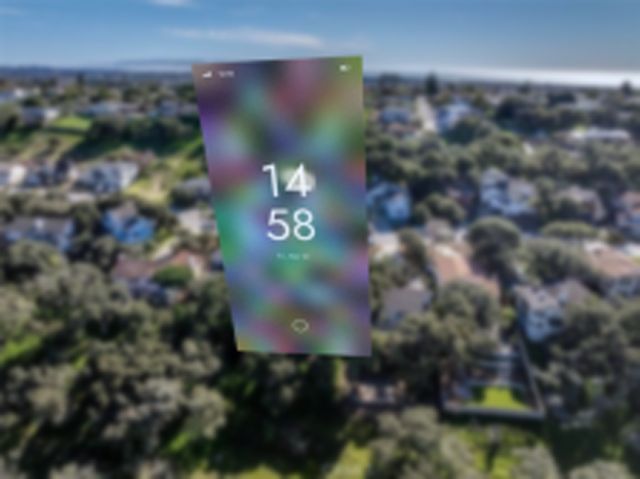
**14:58**
